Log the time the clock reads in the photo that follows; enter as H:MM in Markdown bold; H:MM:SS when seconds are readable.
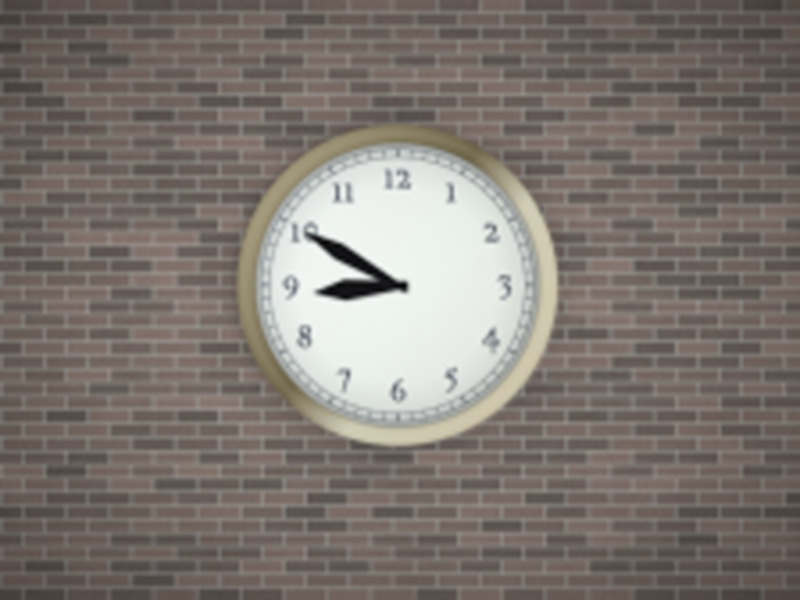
**8:50**
